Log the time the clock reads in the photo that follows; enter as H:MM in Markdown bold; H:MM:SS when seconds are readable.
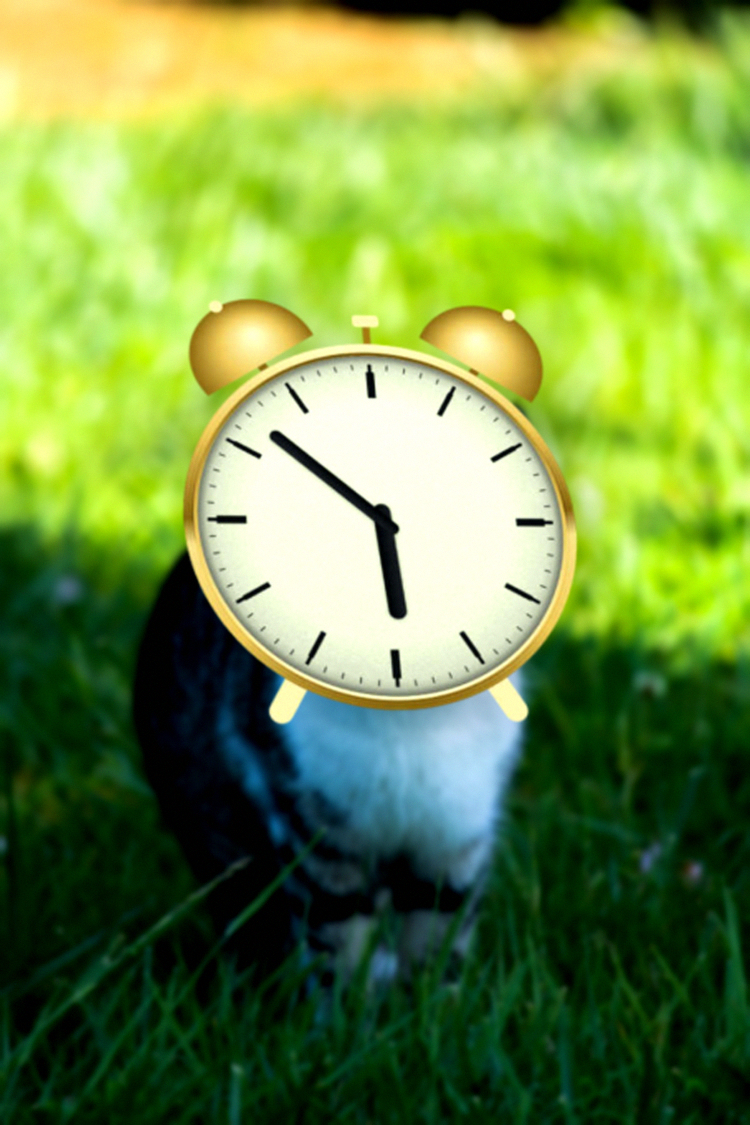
**5:52**
